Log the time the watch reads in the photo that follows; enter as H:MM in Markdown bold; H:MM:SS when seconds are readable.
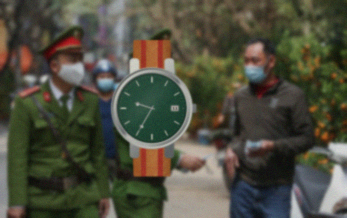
**9:35**
